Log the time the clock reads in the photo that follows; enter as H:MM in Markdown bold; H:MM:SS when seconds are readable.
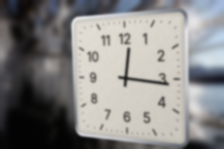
**12:16**
